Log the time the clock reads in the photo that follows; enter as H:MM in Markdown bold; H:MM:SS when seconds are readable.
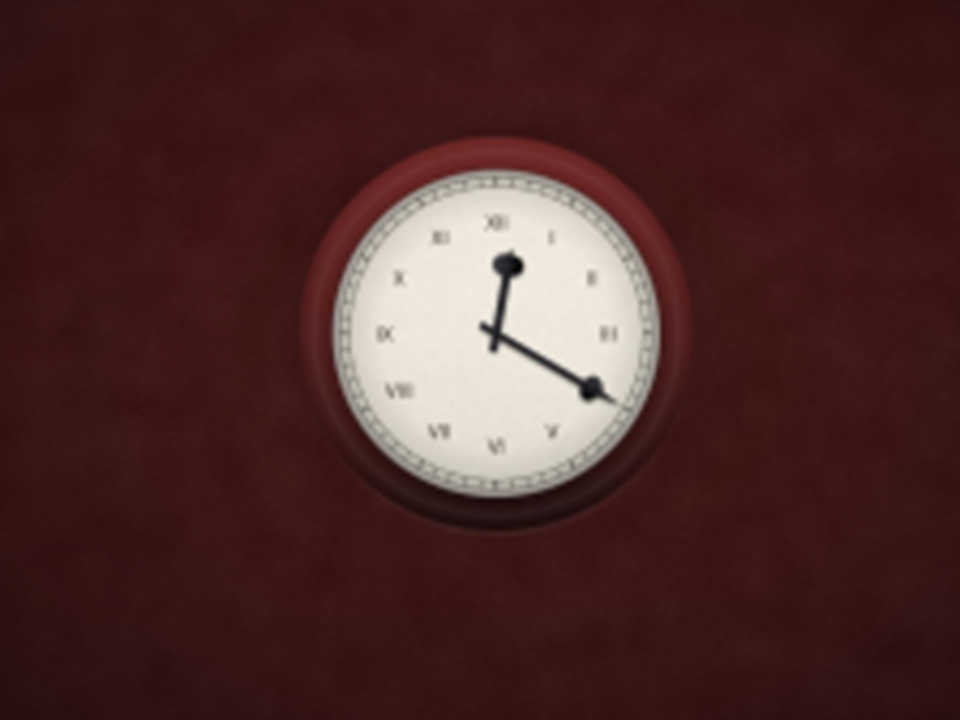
**12:20**
